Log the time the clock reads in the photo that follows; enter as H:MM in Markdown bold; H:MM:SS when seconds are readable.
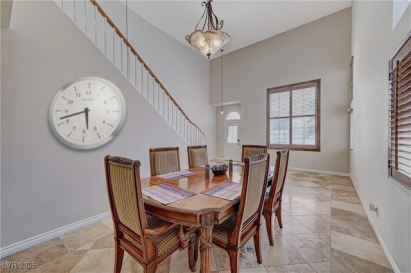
**5:42**
